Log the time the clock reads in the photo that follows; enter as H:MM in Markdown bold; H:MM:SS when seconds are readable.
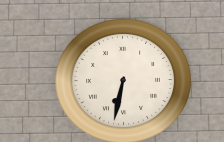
**6:32**
